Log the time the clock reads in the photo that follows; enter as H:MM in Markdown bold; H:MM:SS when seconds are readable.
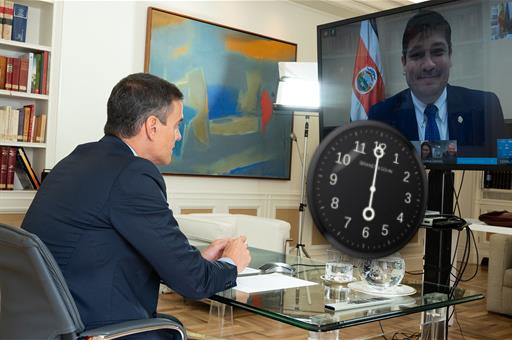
**6:00**
